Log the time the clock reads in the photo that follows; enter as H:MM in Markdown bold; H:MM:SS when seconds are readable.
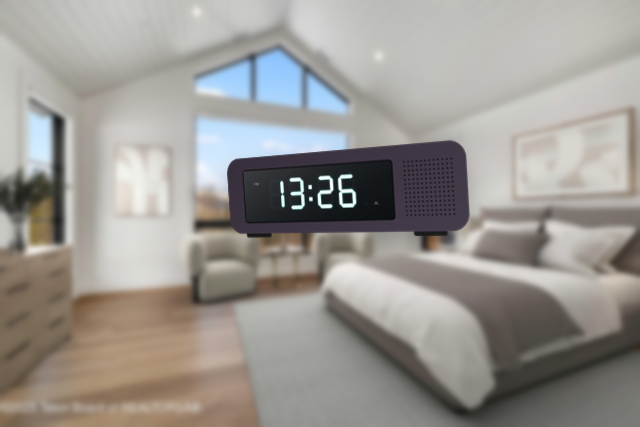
**13:26**
